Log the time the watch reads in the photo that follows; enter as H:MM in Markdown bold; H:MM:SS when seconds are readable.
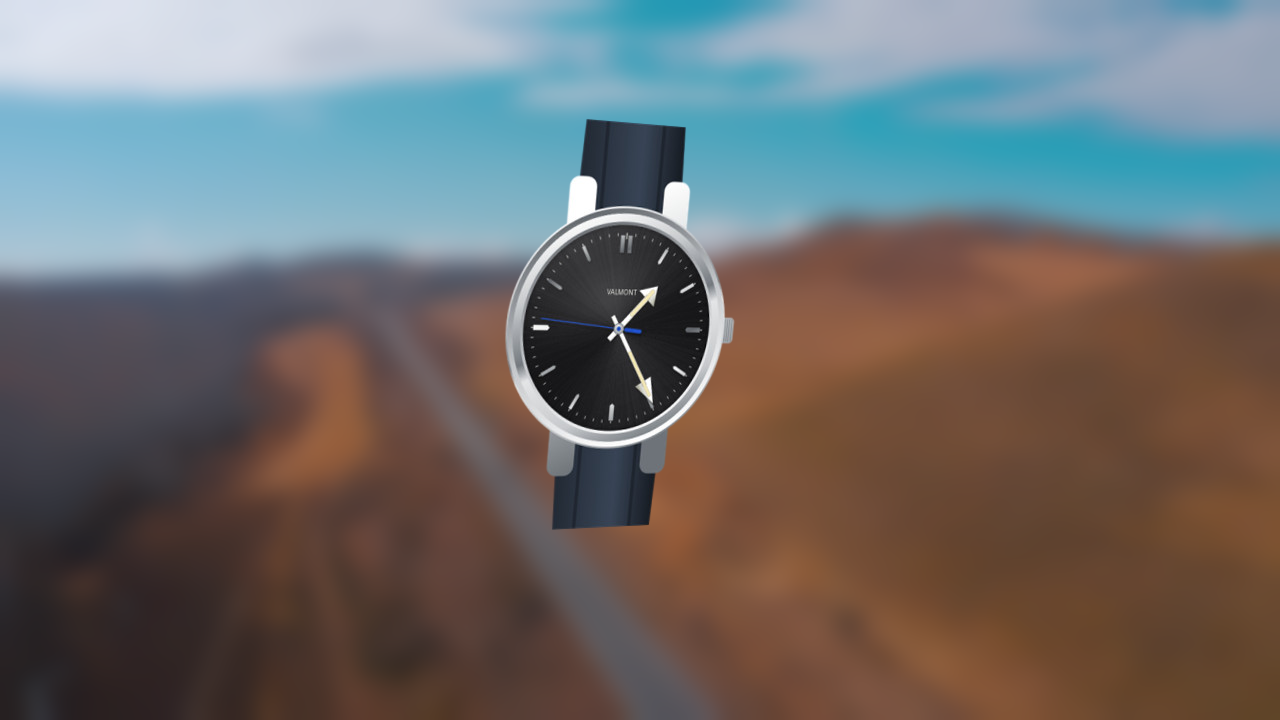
**1:24:46**
